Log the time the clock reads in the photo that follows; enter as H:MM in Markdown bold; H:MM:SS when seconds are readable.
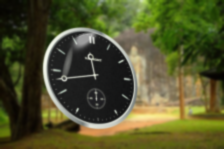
**11:43**
